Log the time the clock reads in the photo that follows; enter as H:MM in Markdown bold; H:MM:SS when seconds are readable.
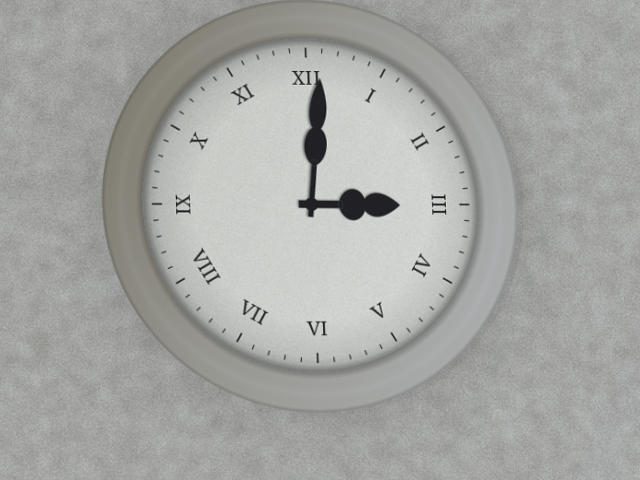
**3:01**
